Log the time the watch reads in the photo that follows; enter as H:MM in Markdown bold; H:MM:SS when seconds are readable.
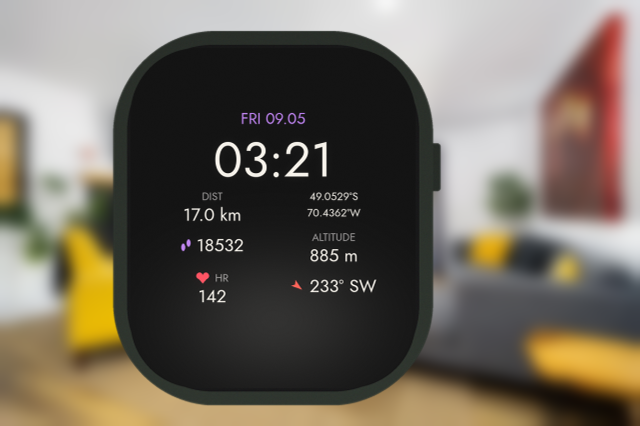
**3:21**
